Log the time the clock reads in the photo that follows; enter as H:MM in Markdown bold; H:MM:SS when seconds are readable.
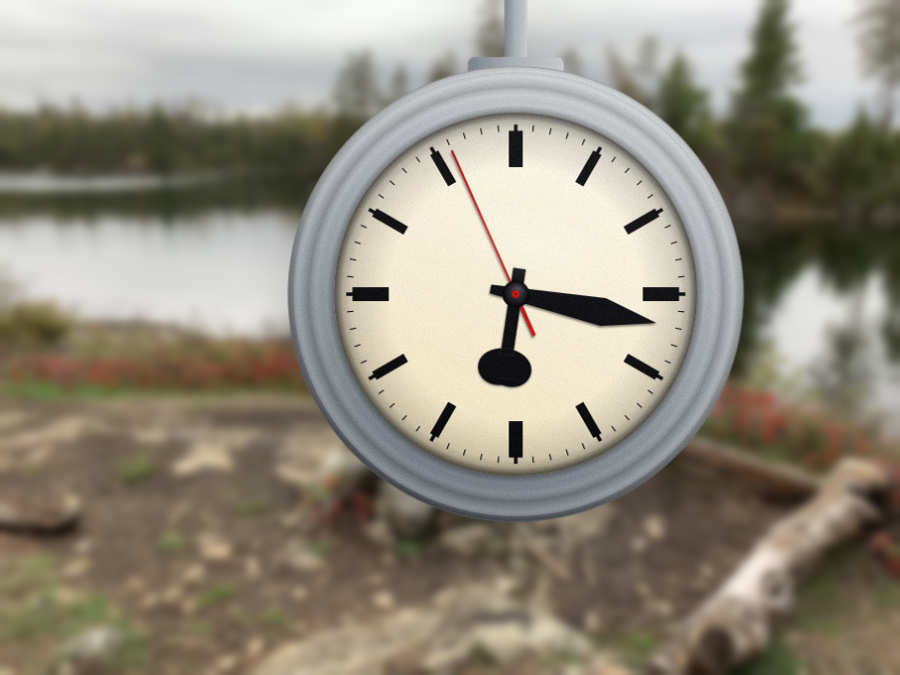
**6:16:56**
